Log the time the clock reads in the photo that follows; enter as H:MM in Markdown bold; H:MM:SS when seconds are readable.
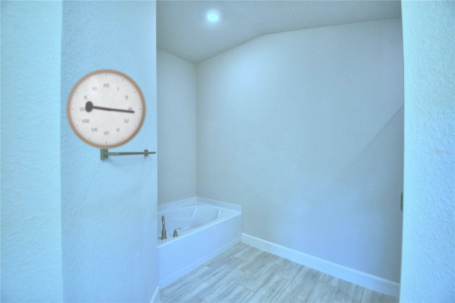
**9:16**
